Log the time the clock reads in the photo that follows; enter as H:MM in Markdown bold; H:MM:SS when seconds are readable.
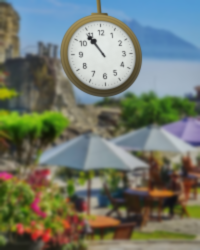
**10:54**
